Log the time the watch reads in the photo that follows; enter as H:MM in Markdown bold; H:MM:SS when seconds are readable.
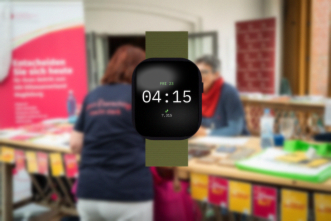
**4:15**
